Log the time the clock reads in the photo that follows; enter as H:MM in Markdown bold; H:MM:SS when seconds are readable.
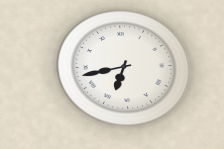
**6:43**
